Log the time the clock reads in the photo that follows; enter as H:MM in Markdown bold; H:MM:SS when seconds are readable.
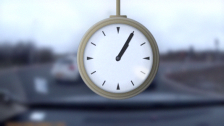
**1:05**
